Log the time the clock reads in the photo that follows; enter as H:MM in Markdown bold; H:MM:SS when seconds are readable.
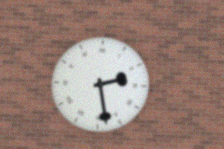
**2:28**
